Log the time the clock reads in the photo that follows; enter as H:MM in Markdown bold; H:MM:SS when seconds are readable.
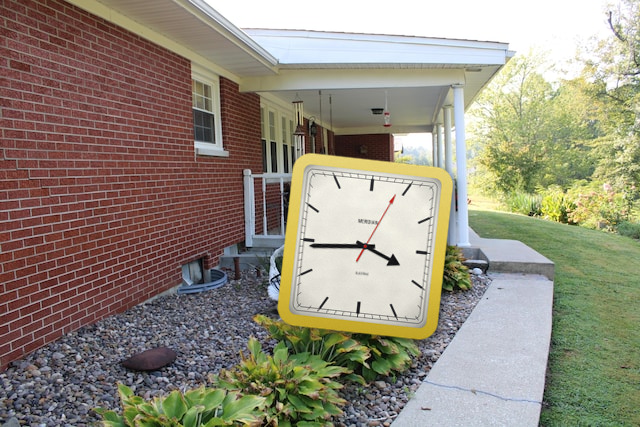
**3:44:04**
